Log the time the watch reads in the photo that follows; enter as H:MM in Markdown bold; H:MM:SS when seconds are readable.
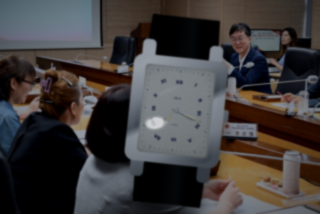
**7:18**
